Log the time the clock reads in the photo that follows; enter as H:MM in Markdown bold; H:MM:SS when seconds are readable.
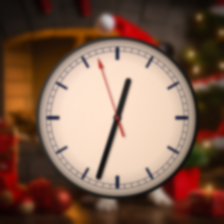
**12:32:57**
